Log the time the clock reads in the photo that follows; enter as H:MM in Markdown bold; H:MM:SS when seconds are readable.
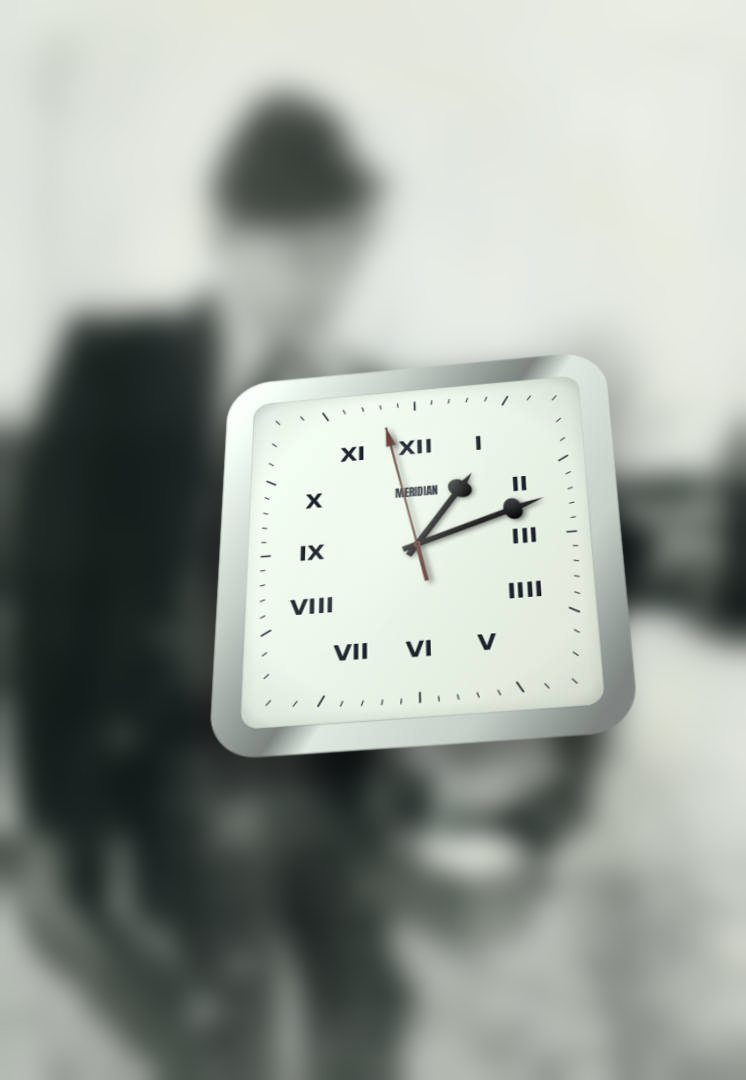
**1:11:58**
